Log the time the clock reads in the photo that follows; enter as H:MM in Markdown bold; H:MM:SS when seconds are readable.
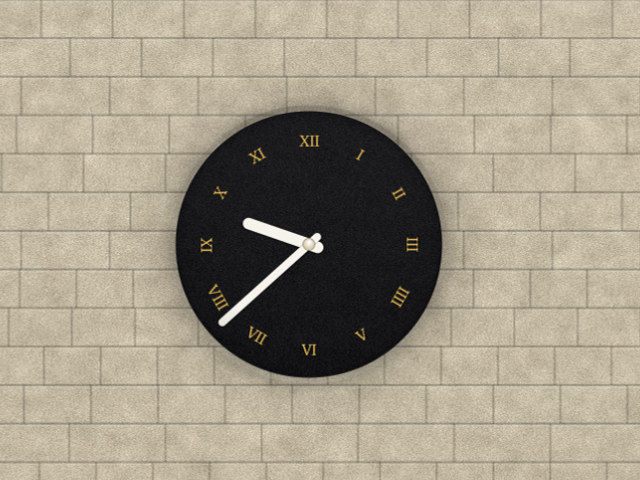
**9:38**
